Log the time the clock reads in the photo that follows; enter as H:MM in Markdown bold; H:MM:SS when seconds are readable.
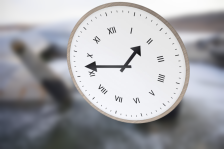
**1:47**
